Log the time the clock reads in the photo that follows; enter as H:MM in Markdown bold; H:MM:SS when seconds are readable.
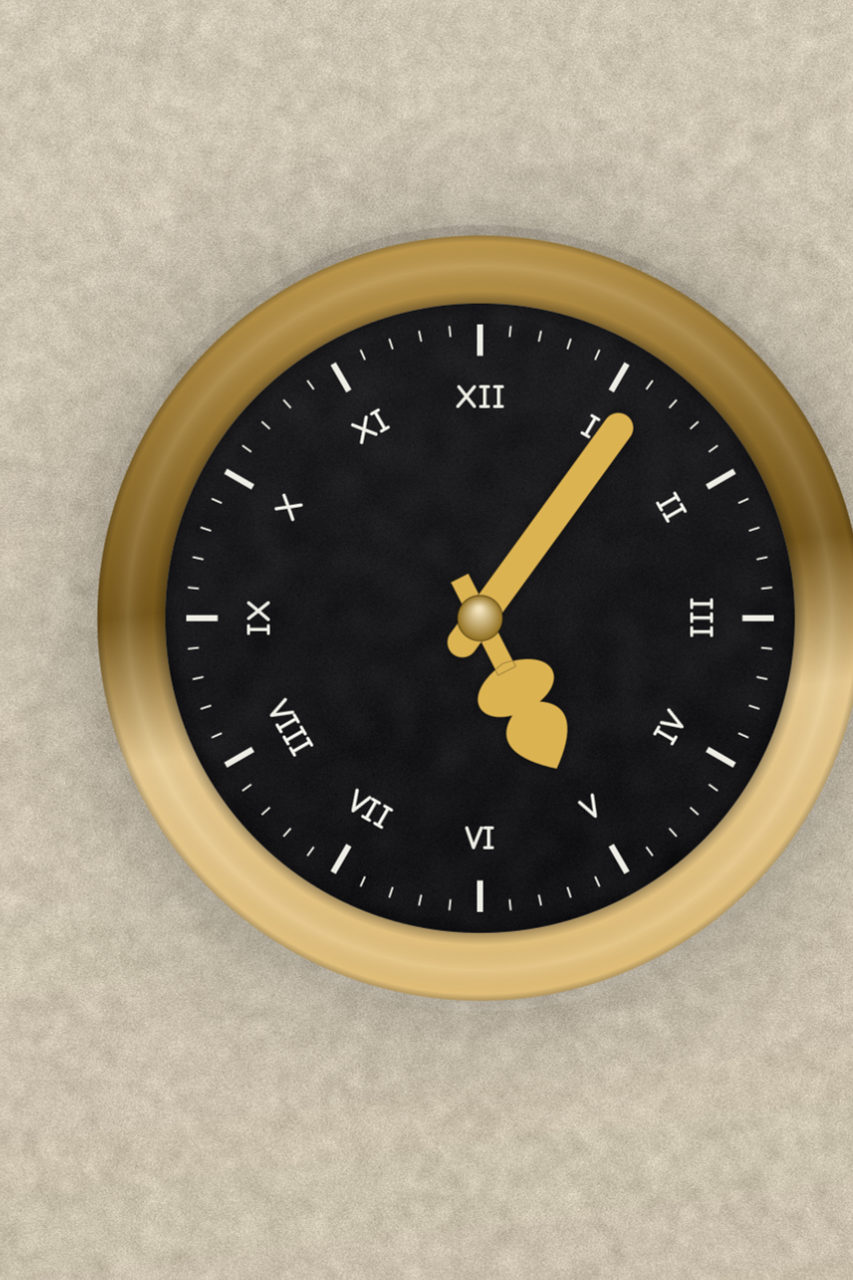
**5:06**
